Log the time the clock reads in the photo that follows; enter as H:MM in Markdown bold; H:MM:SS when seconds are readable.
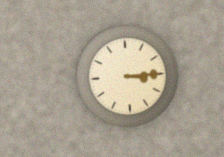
**3:15**
